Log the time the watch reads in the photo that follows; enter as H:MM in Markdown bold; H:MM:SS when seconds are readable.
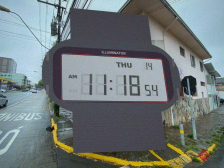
**11:18:54**
